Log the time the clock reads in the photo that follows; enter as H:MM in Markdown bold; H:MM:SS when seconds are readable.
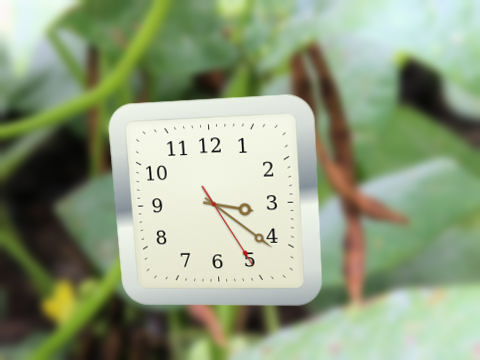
**3:21:25**
